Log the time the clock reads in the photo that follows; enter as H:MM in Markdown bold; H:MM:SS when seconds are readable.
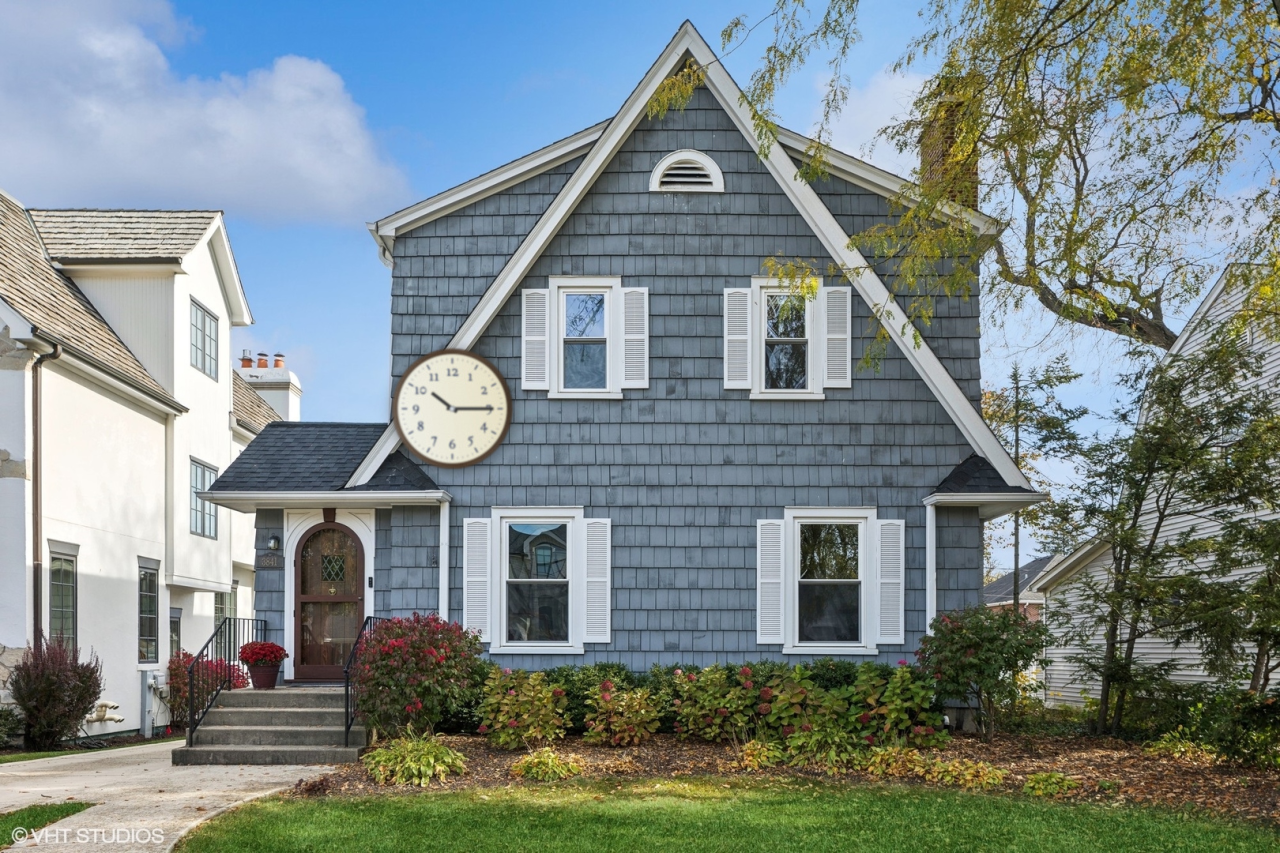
**10:15**
